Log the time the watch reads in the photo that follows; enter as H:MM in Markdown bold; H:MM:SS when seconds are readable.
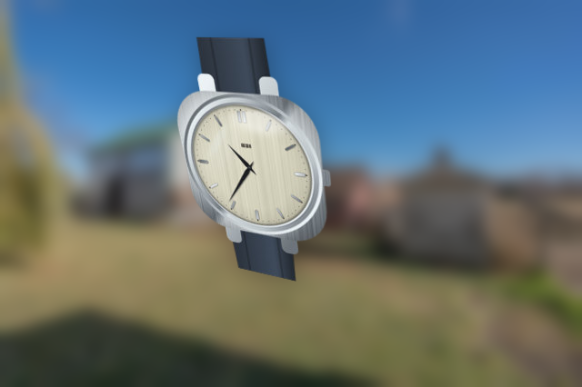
**10:36**
